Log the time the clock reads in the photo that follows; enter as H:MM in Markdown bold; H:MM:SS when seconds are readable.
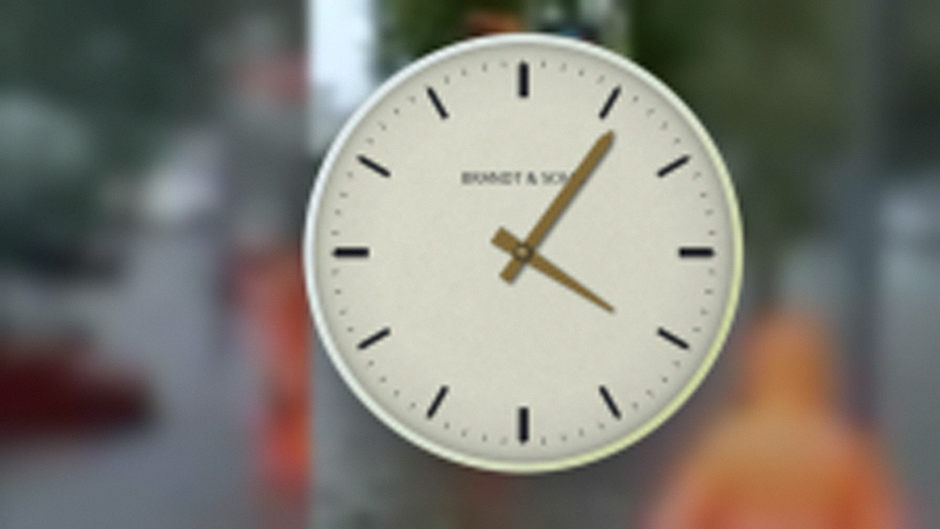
**4:06**
